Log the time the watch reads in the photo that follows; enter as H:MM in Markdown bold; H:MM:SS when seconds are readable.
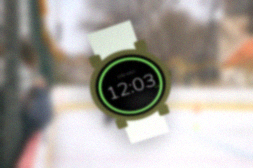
**12:03**
